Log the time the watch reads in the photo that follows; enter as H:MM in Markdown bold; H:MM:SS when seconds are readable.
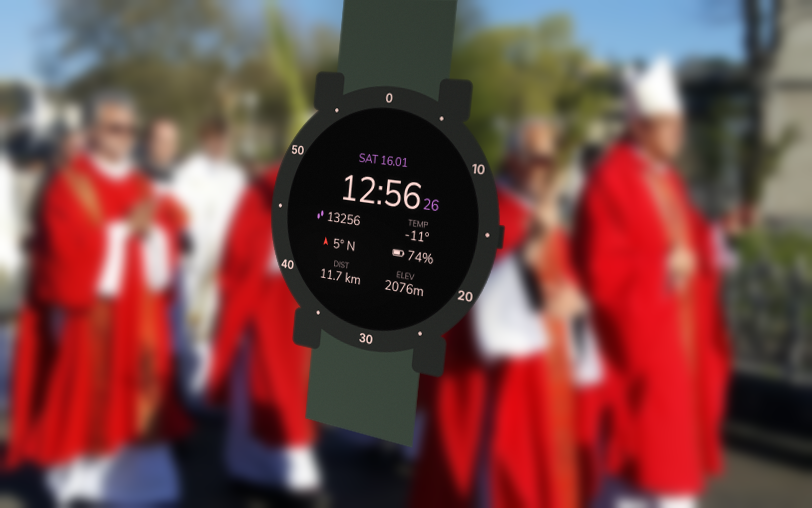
**12:56:26**
